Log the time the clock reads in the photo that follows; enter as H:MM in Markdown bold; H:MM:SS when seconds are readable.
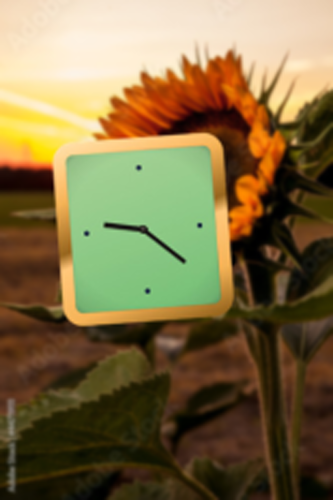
**9:22**
